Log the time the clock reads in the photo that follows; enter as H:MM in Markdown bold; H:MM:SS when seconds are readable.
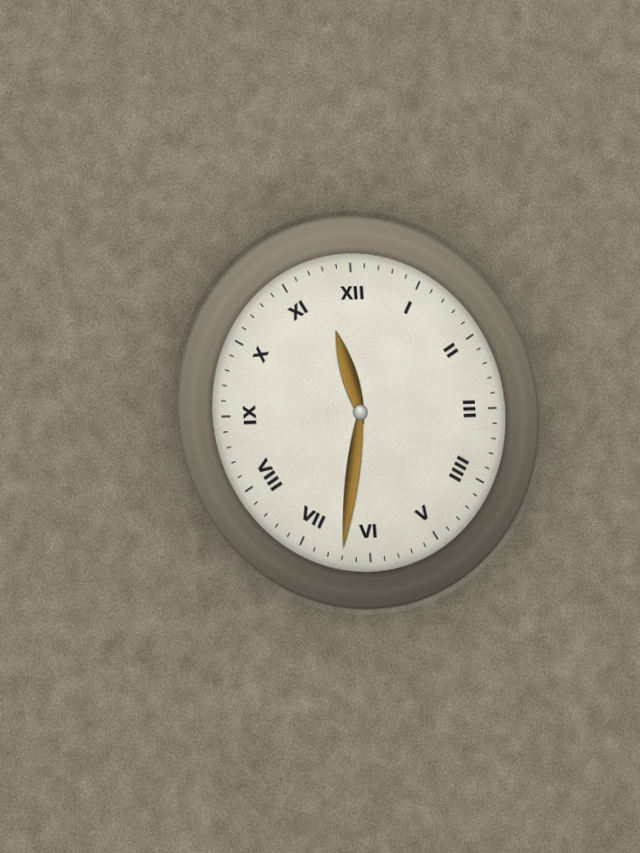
**11:32**
